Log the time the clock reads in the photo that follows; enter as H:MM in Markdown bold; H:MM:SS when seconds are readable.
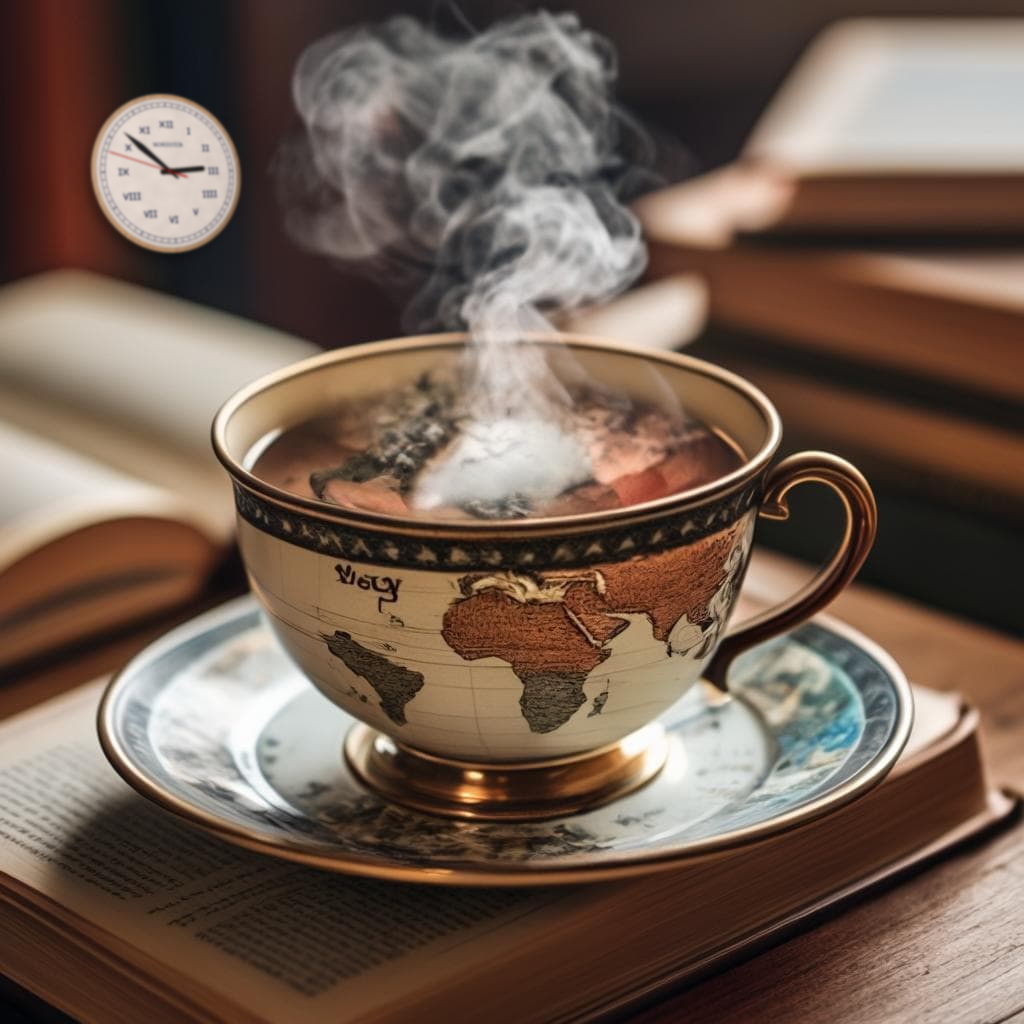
**2:51:48**
